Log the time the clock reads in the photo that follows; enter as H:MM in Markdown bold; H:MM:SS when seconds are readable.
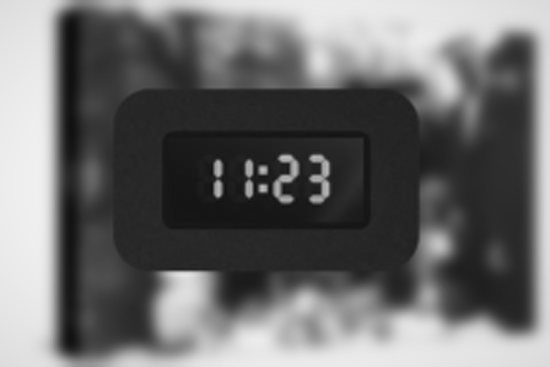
**11:23**
